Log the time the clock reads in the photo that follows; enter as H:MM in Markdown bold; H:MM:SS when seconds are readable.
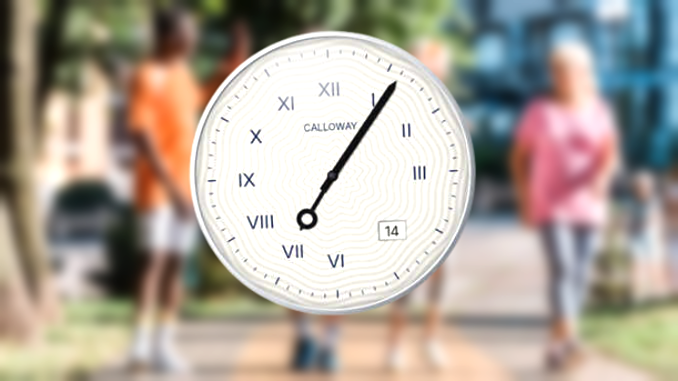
**7:06**
